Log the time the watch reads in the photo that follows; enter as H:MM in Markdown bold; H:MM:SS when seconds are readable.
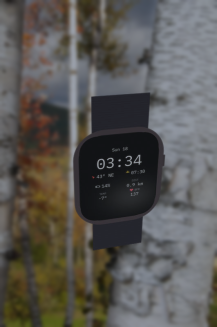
**3:34**
